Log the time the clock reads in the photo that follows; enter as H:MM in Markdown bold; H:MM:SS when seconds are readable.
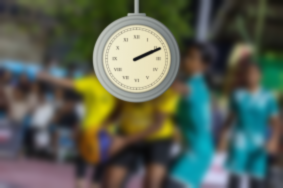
**2:11**
